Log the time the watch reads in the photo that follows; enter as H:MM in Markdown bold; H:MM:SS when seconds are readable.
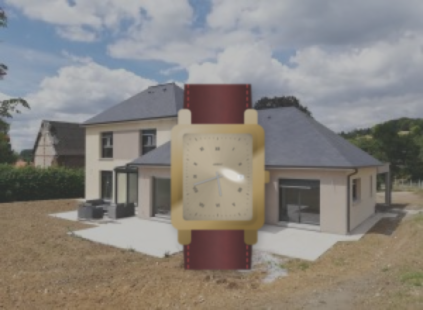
**5:42**
